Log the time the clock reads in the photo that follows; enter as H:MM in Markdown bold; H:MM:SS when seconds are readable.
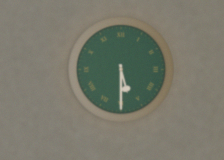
**5:30**
